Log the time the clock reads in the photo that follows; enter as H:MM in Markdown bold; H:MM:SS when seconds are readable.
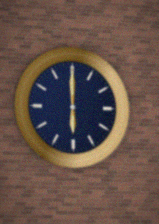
**6:00**
